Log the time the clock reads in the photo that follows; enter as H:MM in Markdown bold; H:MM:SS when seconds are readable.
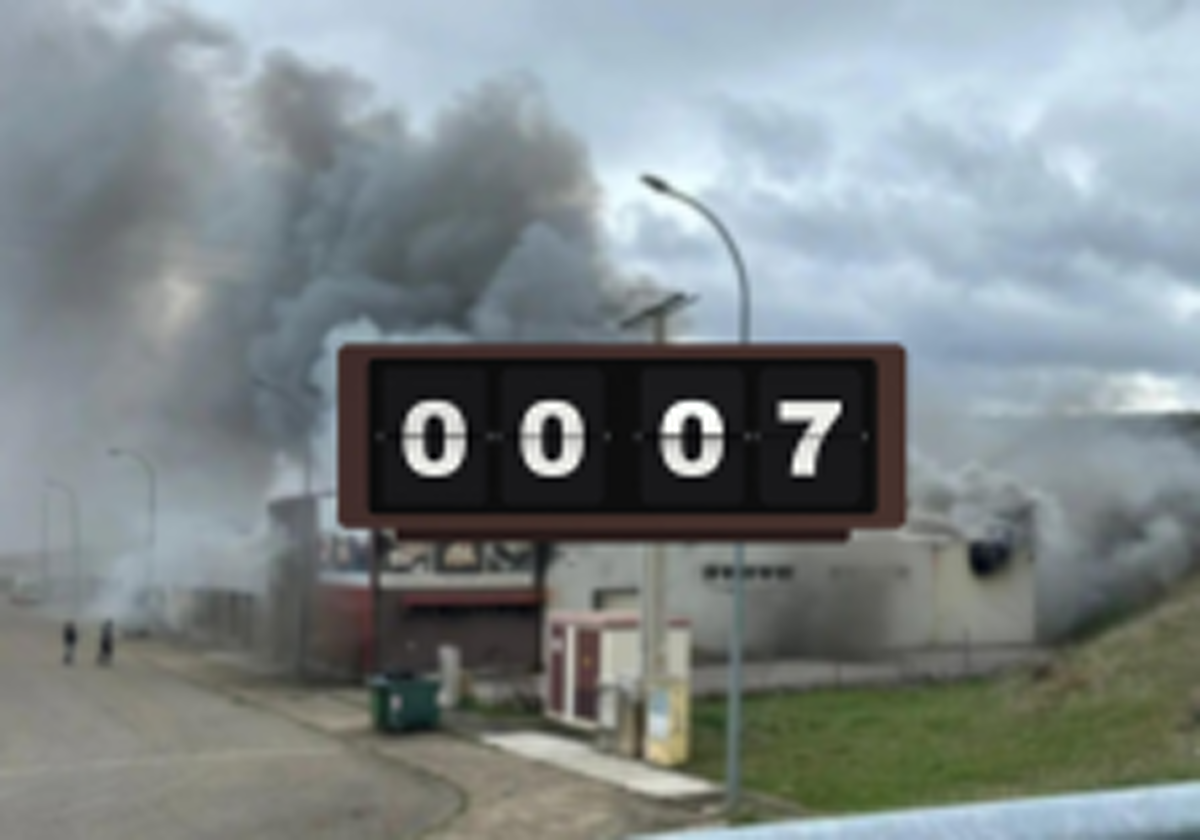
**0:07**
